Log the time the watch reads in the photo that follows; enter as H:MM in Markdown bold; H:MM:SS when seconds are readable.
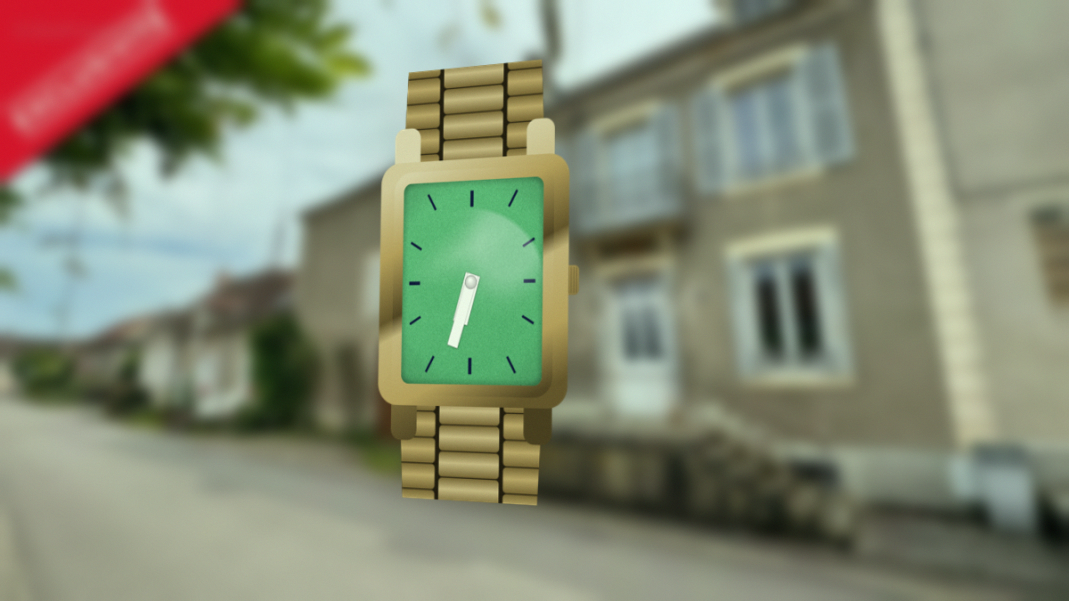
**6:33**
